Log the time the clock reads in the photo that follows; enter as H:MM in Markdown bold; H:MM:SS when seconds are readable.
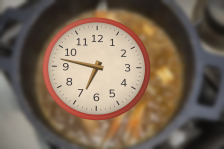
**6:47**
